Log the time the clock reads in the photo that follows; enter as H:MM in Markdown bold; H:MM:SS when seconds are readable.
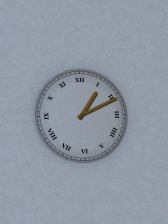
**1:11**
